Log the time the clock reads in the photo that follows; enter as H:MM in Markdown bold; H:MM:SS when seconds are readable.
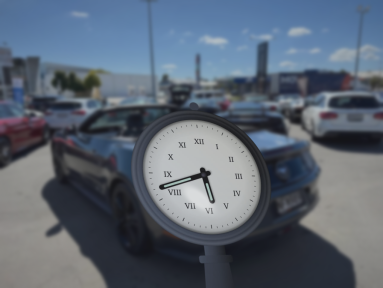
**5:42**
